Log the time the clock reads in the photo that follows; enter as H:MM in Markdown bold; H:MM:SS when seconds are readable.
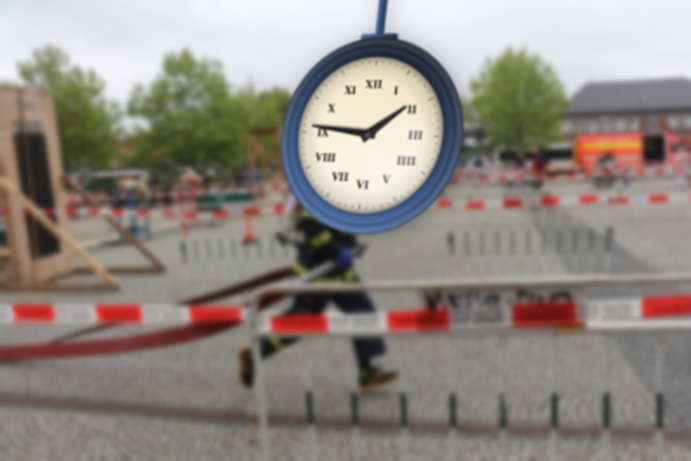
**1:46**
